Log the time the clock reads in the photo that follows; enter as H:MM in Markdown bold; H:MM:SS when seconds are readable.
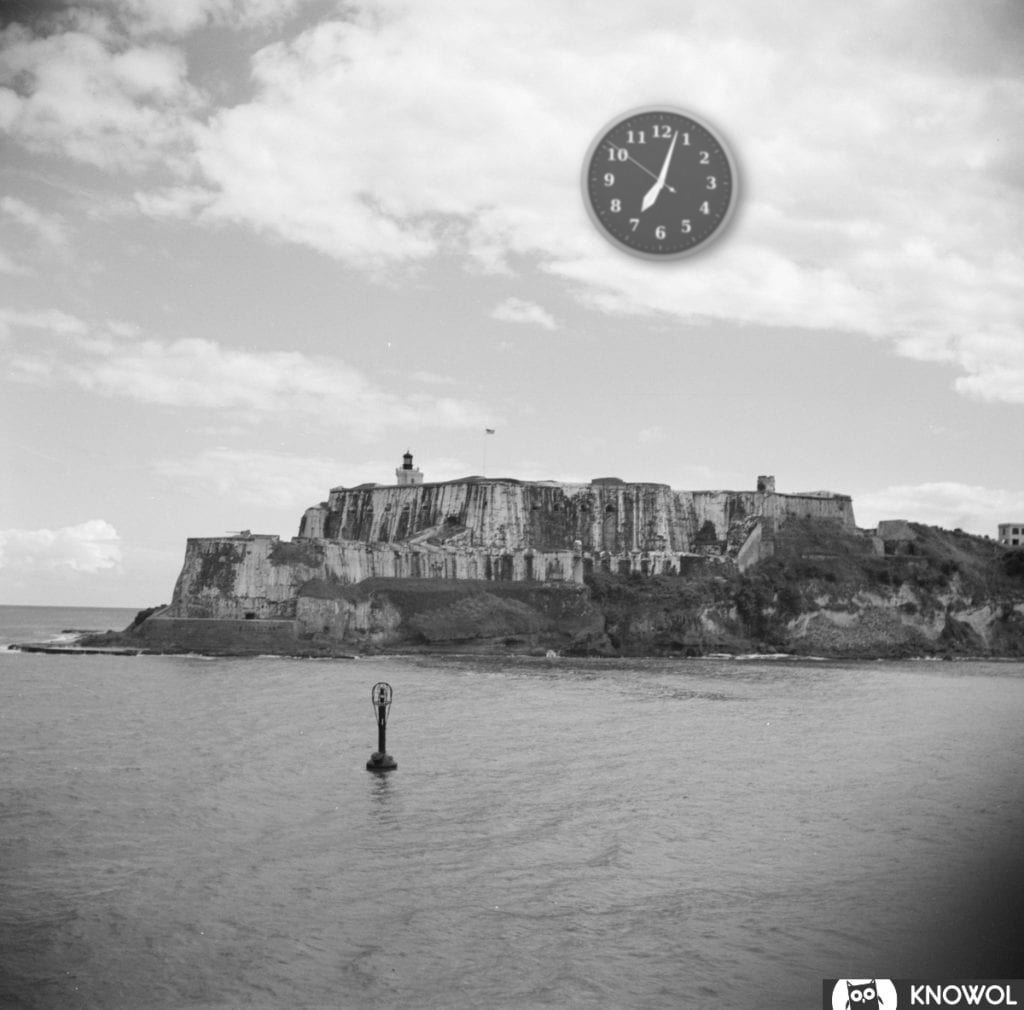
**7:02:51**
